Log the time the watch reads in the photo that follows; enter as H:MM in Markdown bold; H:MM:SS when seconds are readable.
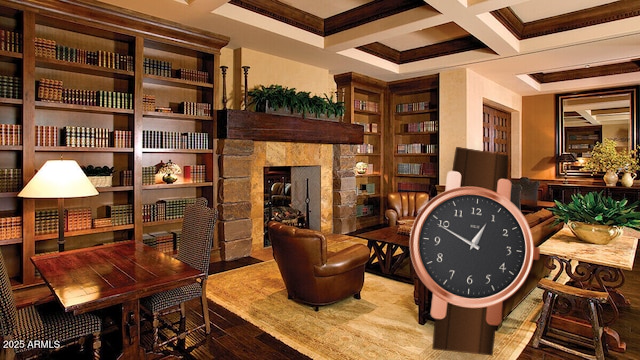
**12:49**
